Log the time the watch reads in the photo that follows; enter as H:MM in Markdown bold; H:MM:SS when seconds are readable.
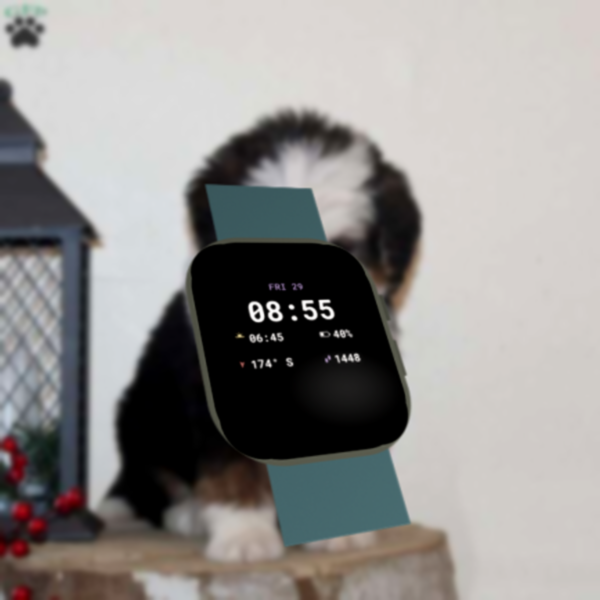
**8:55**
